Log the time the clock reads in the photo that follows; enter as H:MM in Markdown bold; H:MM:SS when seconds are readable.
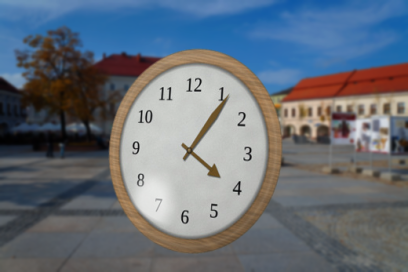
**4:06**
